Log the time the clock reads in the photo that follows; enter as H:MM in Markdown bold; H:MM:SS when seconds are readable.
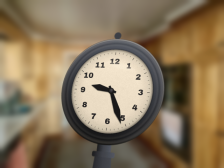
**9:26**
